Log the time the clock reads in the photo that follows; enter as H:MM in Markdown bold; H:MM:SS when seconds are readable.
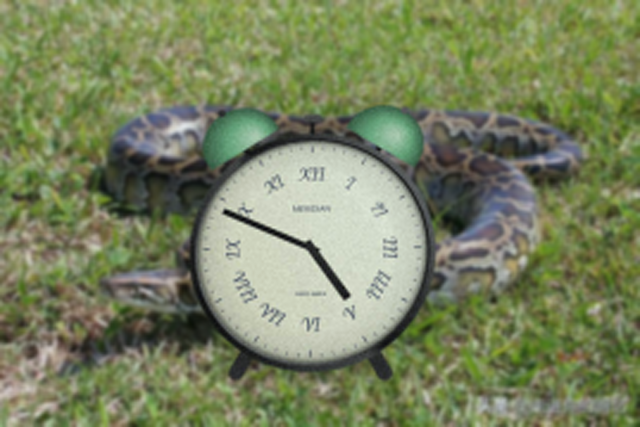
**4:49**
